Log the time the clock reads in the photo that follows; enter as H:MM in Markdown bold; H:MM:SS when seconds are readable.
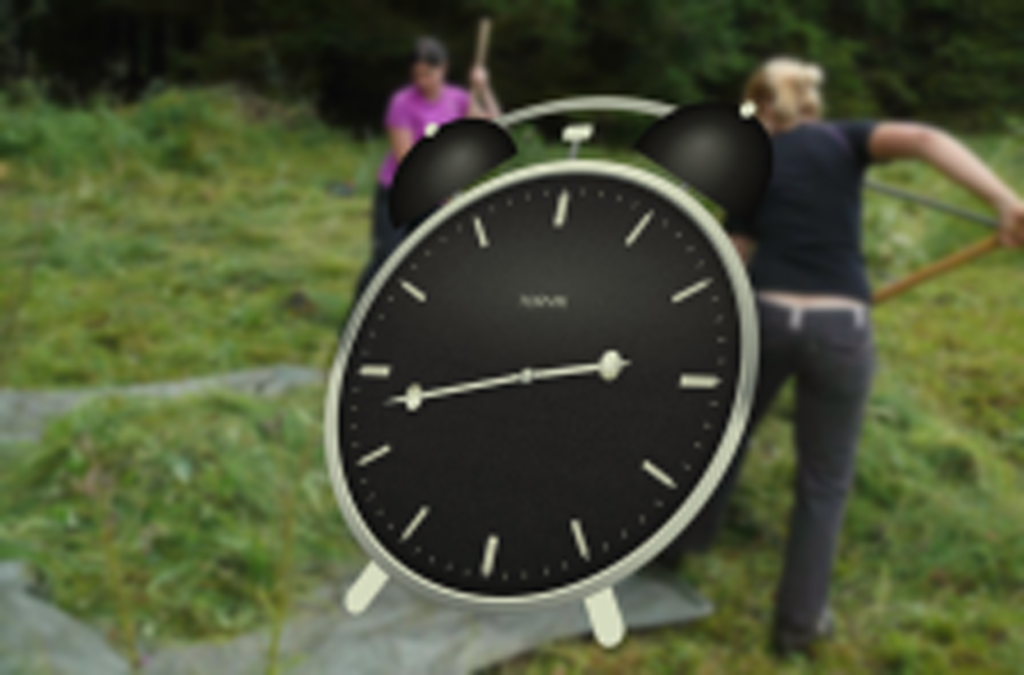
**2:43**
